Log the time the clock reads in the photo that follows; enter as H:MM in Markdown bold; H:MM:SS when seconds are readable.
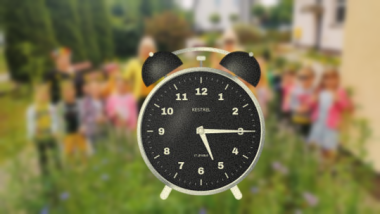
**5:15**
